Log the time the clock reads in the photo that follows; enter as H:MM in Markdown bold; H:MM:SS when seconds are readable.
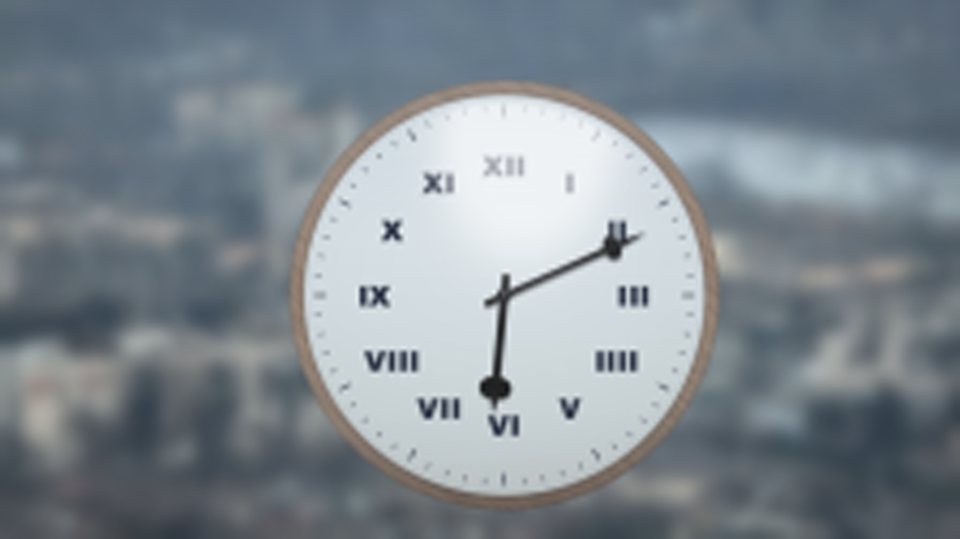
**6:11**
